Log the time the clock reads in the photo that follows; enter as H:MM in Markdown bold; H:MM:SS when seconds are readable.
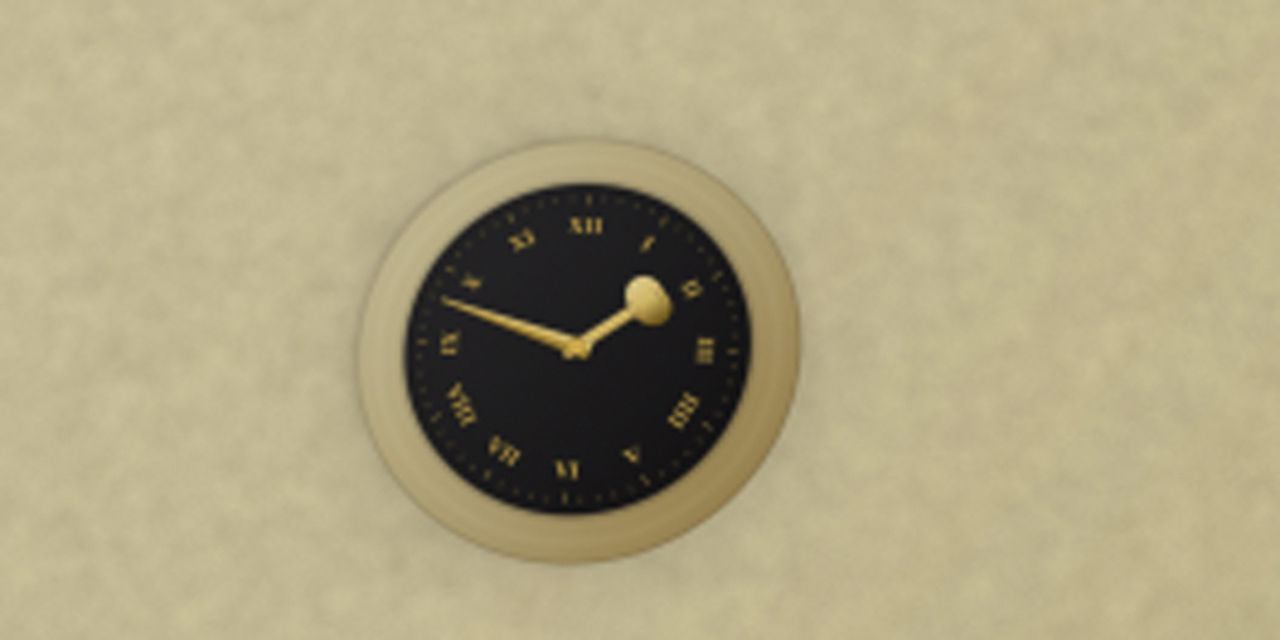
**1:48**
